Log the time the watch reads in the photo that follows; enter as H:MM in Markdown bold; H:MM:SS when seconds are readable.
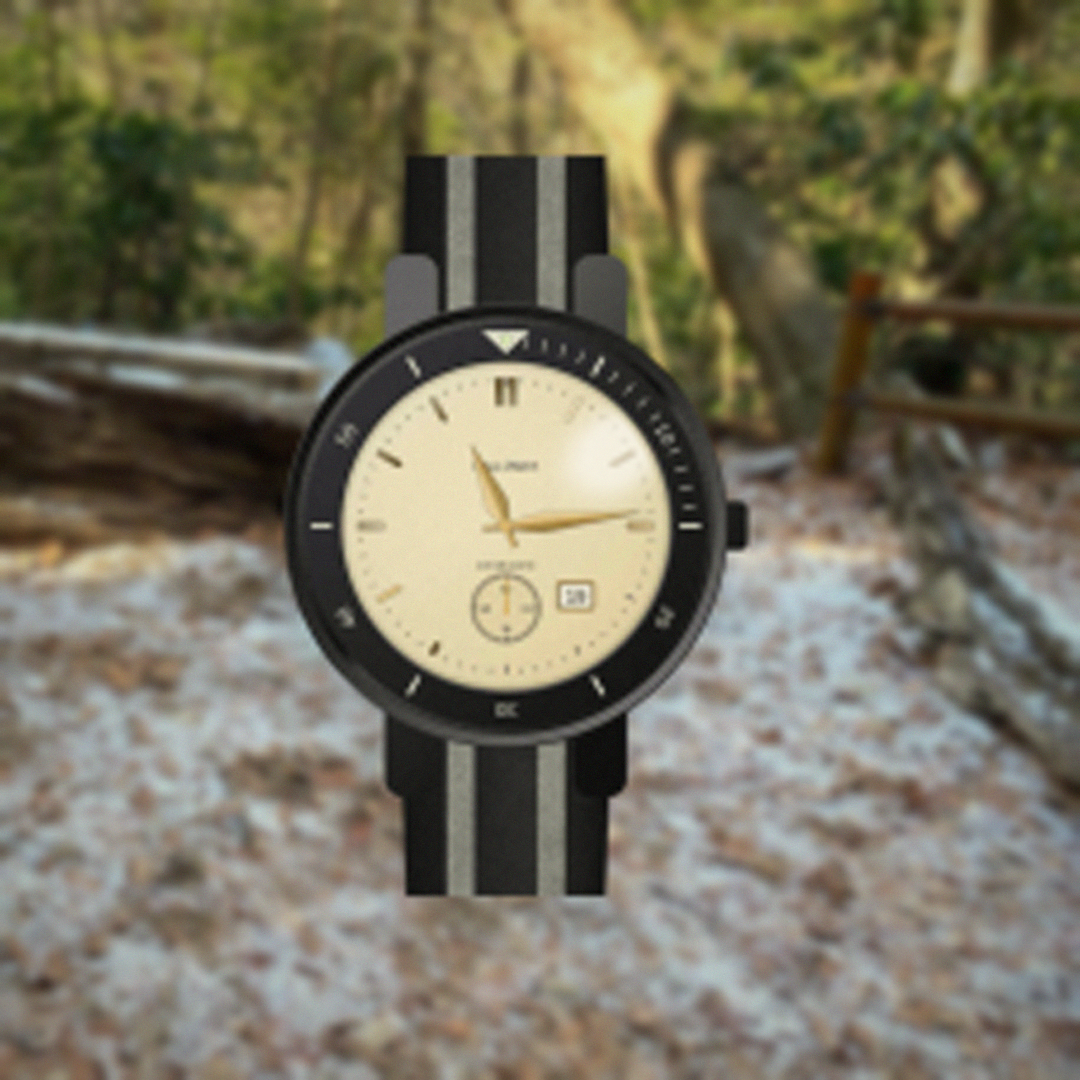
**11:14**
